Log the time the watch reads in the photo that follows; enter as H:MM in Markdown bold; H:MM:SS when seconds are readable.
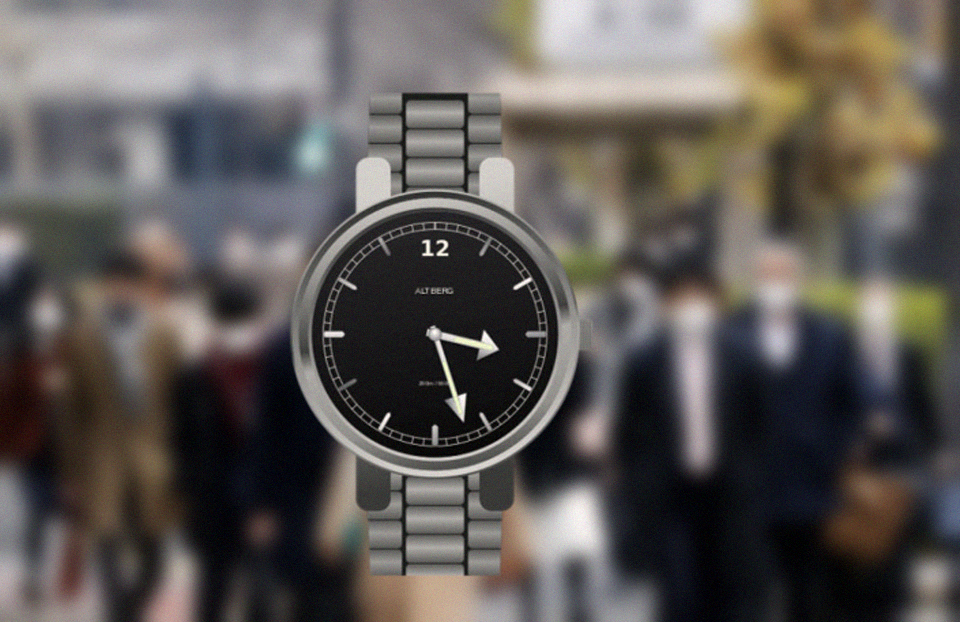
**3:27**
